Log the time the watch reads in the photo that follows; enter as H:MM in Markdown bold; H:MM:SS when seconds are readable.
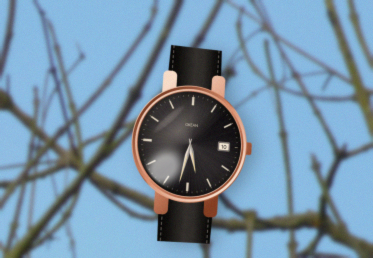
**5:32**
